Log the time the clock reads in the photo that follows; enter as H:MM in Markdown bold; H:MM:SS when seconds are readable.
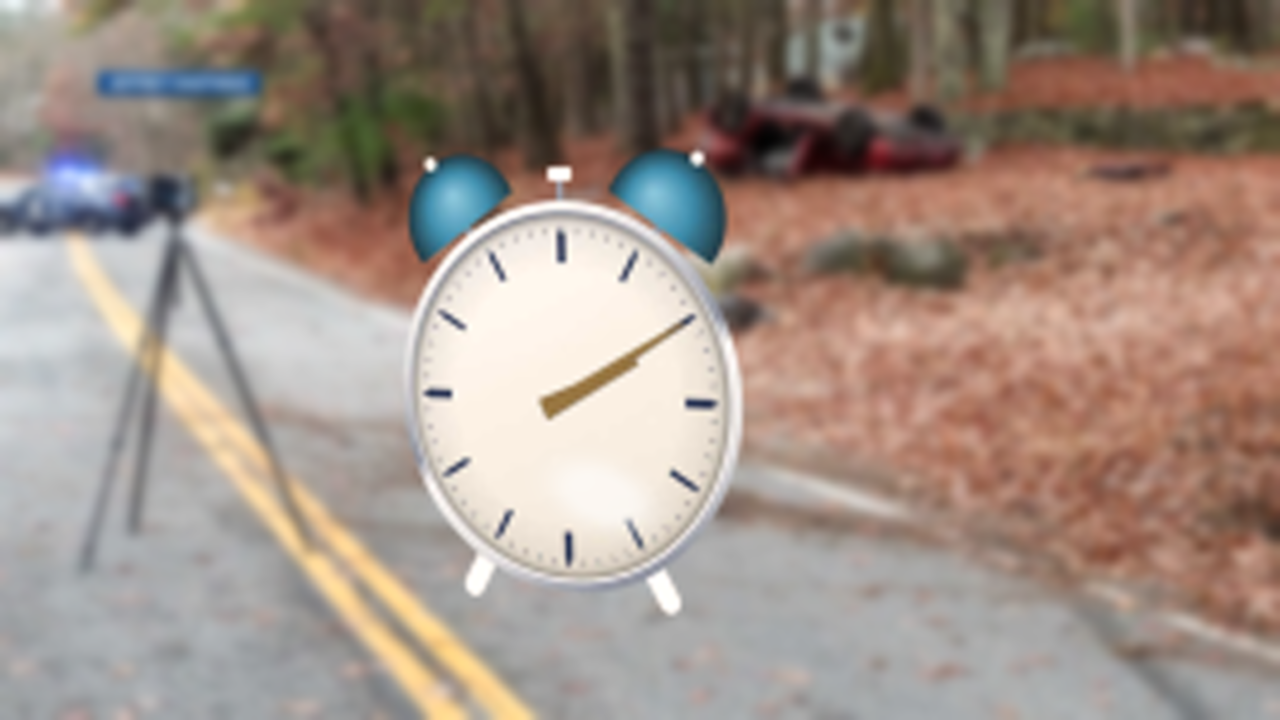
**2:10**
